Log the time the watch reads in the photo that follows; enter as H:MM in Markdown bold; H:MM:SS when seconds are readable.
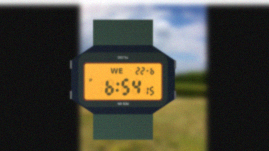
**6:54**
